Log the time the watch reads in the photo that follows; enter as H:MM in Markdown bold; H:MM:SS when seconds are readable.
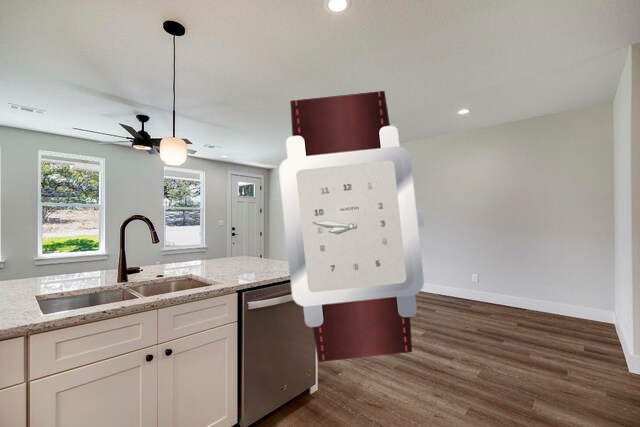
**8:47**
